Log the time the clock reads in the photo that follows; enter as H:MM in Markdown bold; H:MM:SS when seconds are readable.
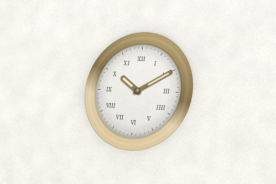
**10:10**
